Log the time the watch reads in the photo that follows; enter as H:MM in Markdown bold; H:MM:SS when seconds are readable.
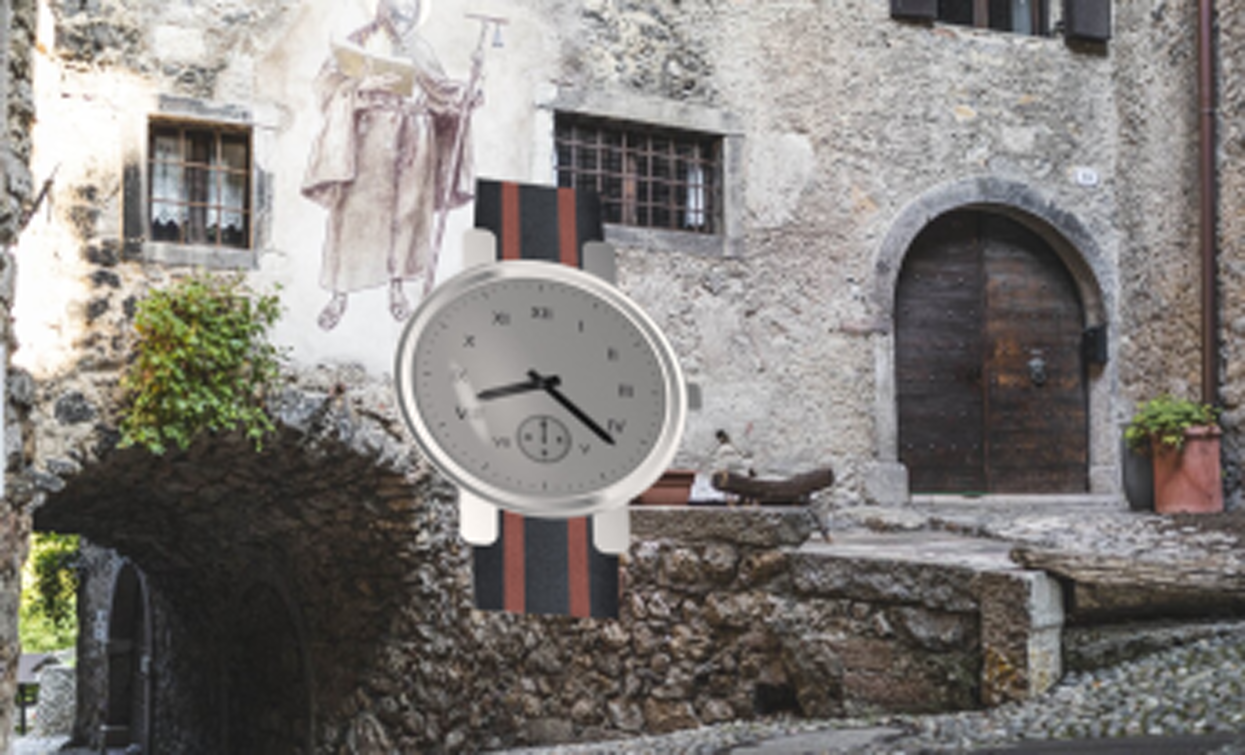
**8:22**
